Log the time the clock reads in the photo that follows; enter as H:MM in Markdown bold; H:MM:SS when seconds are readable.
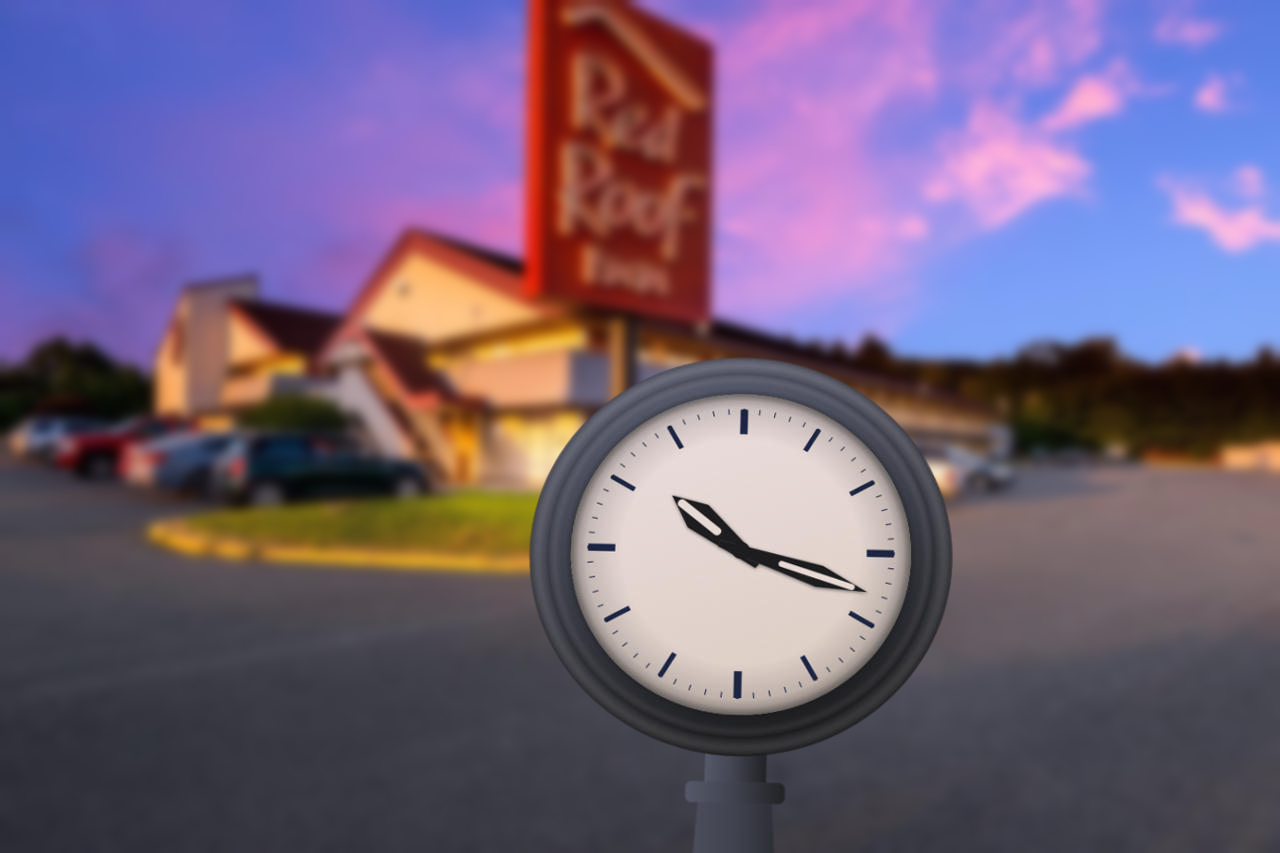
**10:18**
